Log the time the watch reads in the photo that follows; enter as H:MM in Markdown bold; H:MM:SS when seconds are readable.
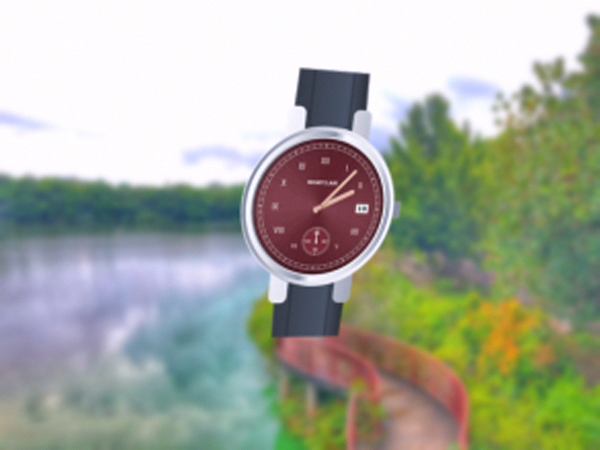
**2:07**
